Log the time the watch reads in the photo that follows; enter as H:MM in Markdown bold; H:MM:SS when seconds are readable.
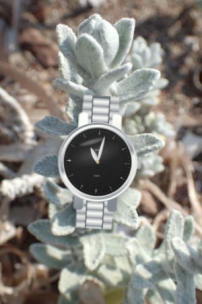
**11:02**
